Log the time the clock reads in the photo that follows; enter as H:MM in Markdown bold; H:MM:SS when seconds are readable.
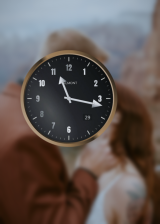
**11:17**
